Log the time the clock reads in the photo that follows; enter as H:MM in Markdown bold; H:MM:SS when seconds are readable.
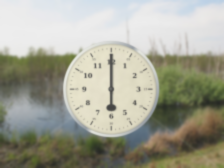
**6:00**
